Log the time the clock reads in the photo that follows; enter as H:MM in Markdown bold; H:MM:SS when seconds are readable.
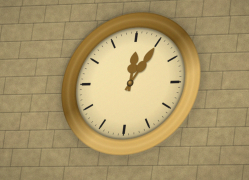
**12:05**
